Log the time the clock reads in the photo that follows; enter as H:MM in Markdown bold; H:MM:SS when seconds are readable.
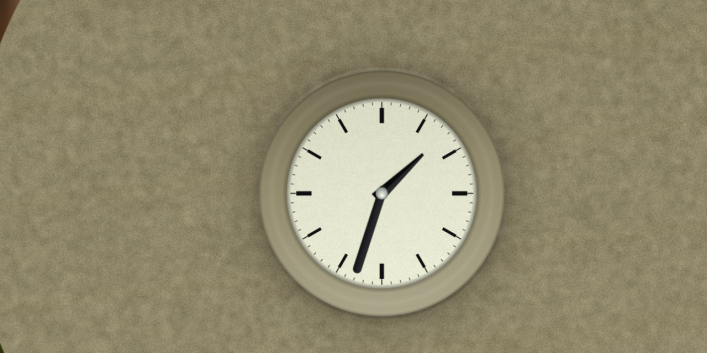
**1:33**
